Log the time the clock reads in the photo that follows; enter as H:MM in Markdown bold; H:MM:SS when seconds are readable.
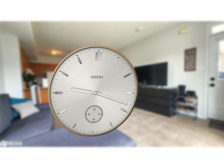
**9:18**
